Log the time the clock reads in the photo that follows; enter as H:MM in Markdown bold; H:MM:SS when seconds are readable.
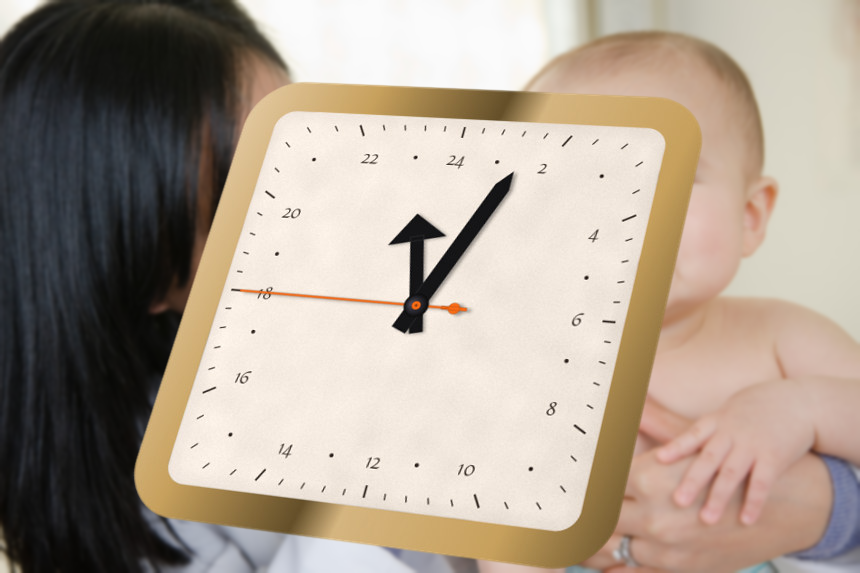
**23:03:45**
